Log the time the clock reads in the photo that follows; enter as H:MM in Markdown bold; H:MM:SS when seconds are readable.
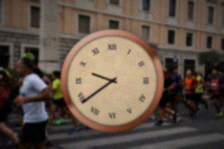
**9:39**
